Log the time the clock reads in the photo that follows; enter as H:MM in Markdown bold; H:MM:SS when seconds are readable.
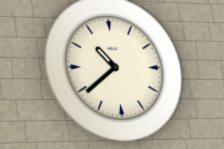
**10:39**
